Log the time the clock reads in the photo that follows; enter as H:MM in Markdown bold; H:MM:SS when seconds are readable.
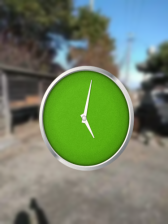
**5:02**
